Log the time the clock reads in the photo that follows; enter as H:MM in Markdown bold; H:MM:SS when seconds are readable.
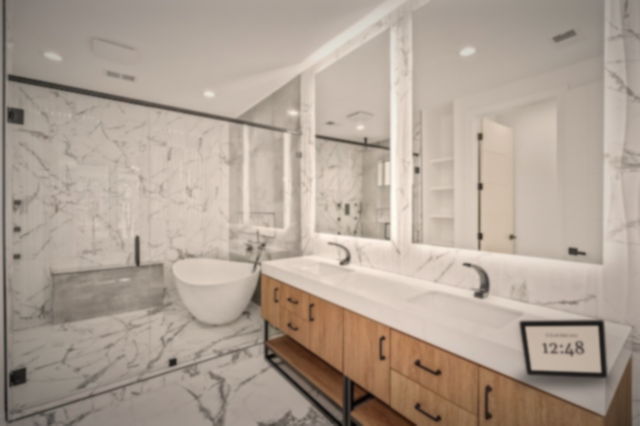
**12:48**
